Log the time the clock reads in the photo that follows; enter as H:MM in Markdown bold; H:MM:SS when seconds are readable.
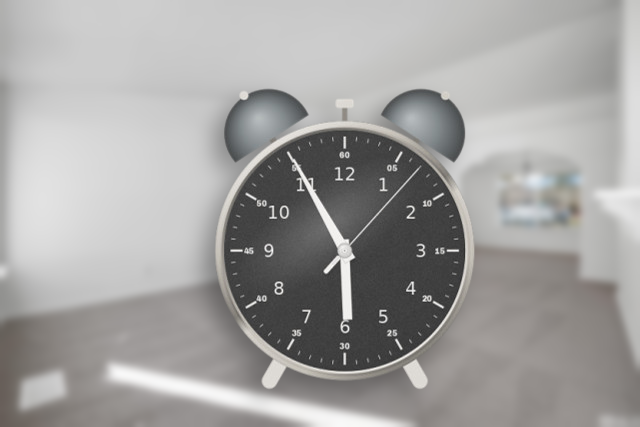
**5:55:07**
